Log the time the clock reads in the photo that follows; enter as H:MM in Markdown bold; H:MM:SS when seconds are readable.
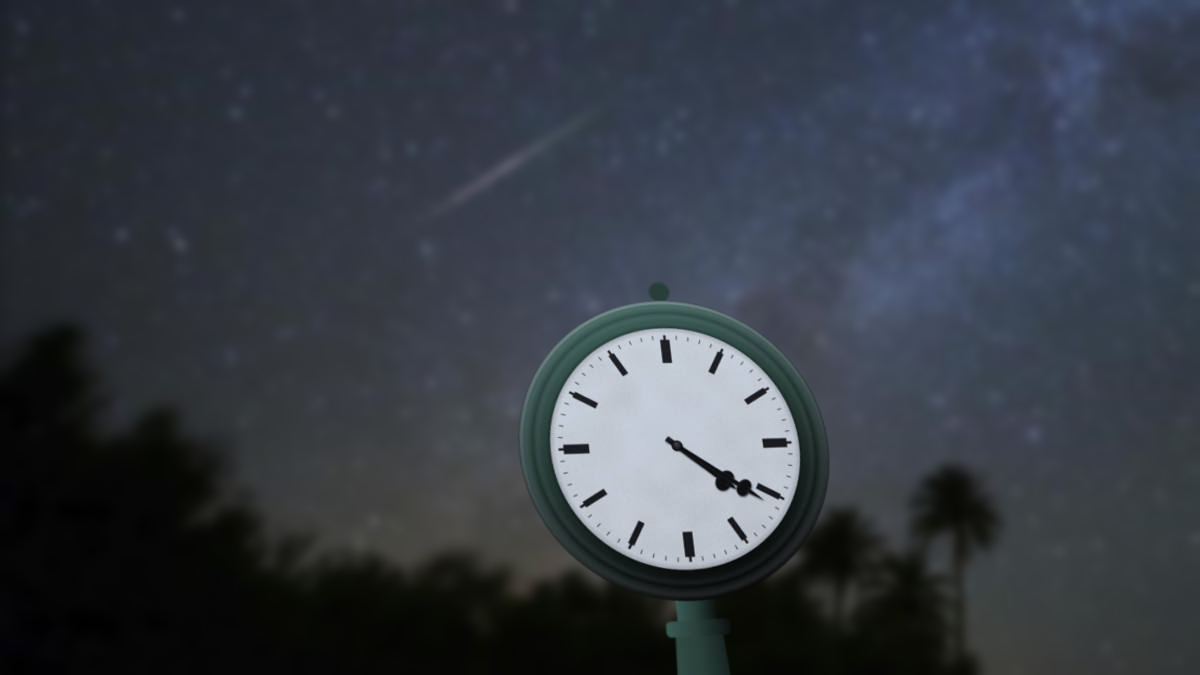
**4:21**
